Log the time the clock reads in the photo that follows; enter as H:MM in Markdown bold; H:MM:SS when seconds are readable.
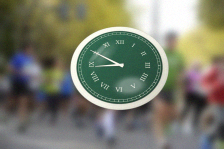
**8:50**
